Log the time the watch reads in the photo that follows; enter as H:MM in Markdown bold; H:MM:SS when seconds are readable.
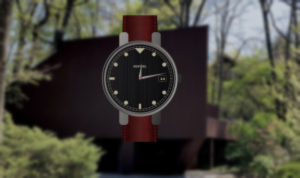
**12:13**
